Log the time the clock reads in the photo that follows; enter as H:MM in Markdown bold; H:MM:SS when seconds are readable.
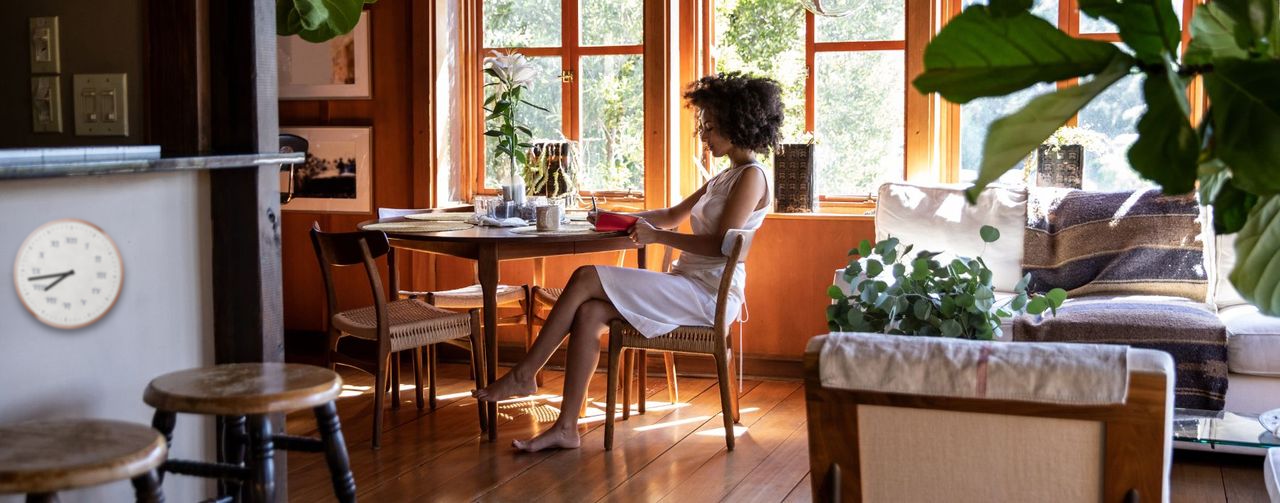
**7:43**
